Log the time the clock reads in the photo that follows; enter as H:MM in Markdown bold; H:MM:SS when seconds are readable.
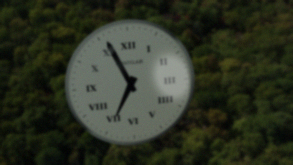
**6:56**
